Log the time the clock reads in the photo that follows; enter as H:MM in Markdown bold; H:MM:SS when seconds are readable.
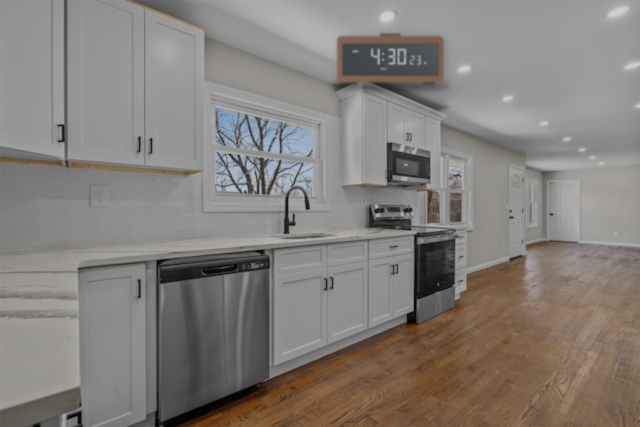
**4:30**
